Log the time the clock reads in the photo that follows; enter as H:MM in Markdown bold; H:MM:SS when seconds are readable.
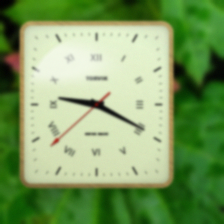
**9:19:38**
